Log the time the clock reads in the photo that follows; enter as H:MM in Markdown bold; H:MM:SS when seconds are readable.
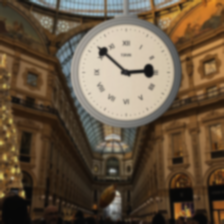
**2:52**
